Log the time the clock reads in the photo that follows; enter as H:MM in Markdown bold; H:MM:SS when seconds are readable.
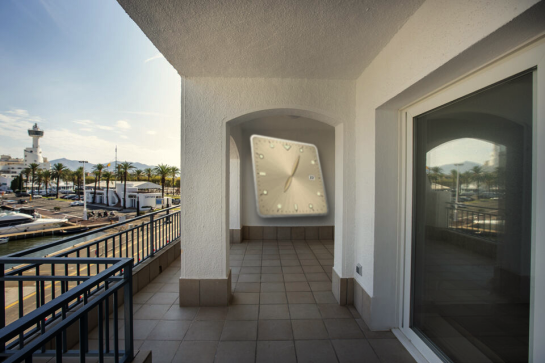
**7:05**
